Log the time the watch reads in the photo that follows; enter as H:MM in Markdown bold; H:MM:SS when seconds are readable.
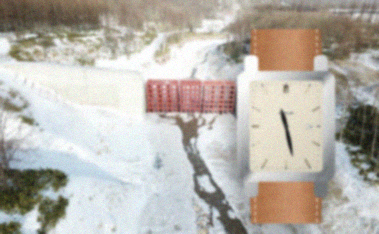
**11:28**
